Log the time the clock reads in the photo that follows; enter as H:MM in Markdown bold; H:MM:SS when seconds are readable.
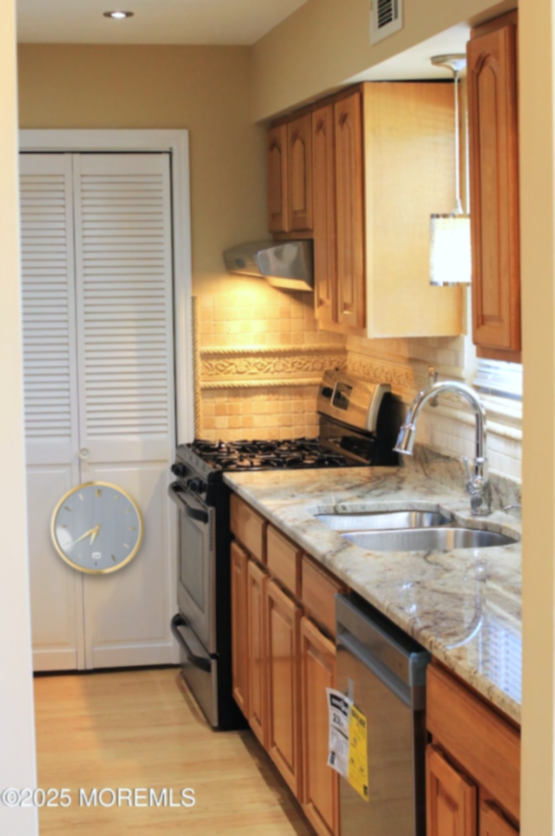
**6:39**
